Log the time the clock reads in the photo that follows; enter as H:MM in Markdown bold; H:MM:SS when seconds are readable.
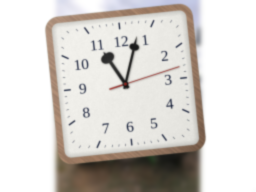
**11:03:13**
